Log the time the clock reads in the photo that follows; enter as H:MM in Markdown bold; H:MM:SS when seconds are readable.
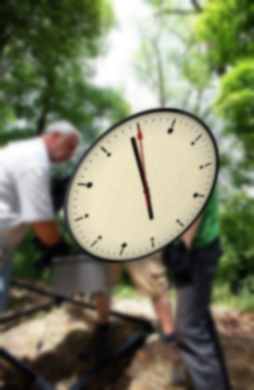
**4:53:55**
